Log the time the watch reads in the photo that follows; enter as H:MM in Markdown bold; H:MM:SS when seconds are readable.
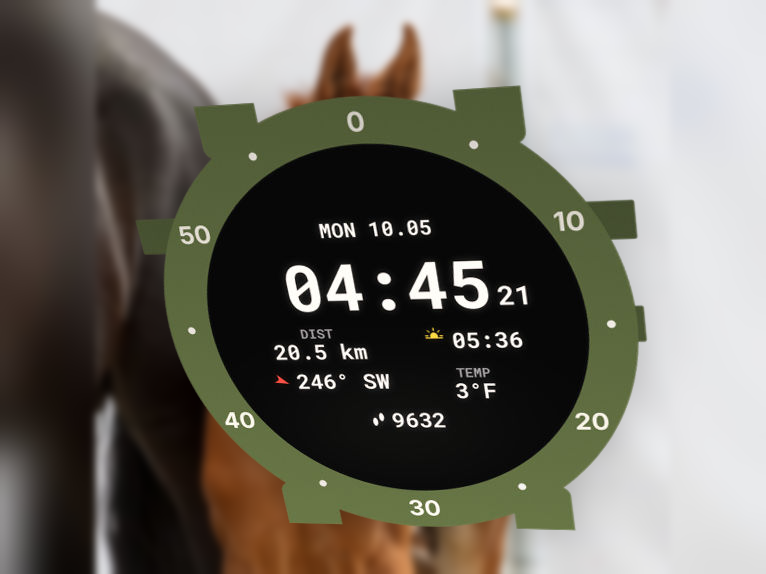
**4:45:21**
